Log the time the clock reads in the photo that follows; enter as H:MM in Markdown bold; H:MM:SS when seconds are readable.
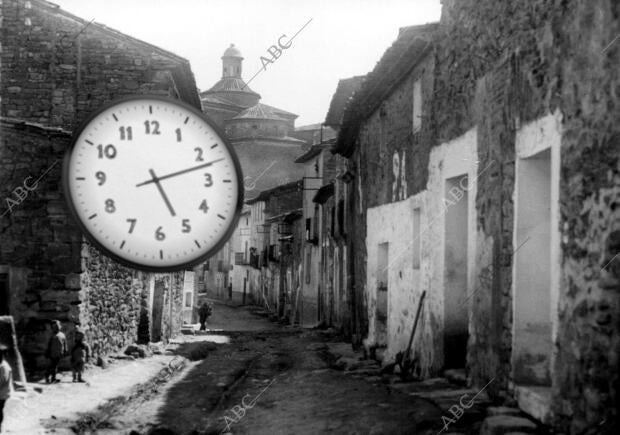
**5:12:12**
